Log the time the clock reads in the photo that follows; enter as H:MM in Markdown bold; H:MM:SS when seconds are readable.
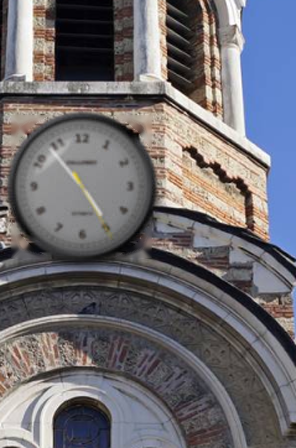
**4:53:25**
